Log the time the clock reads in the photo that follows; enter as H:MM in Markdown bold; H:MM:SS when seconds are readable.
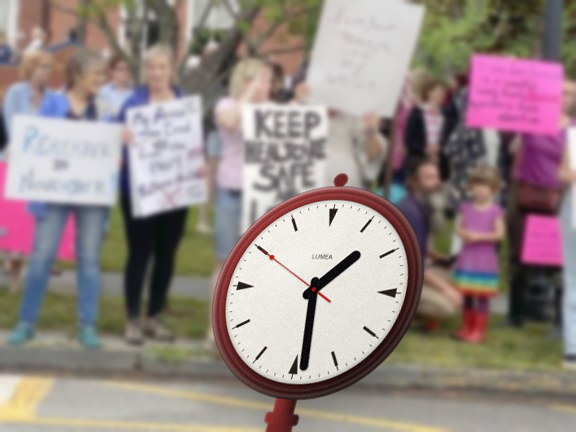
**1:28:50**
